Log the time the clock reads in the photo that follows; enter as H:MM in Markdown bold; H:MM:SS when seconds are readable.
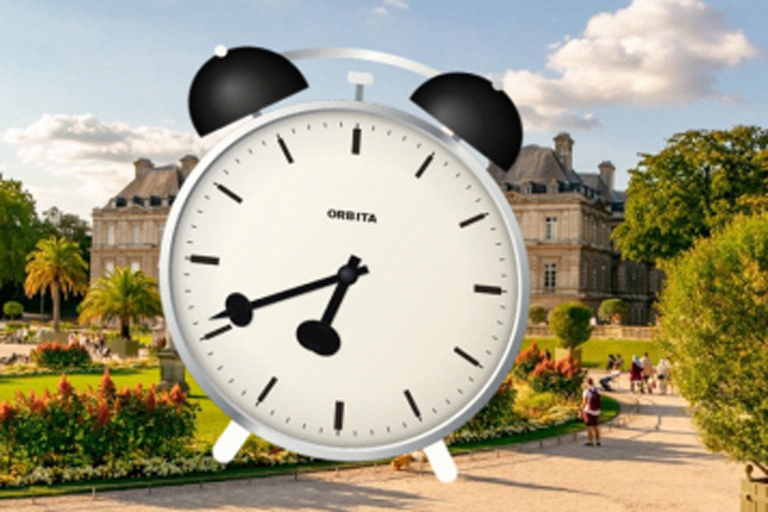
**6:41**
